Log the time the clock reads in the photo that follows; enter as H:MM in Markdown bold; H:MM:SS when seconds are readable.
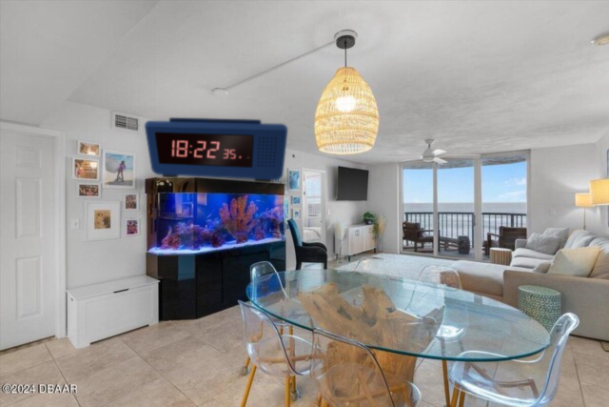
**18:22**
